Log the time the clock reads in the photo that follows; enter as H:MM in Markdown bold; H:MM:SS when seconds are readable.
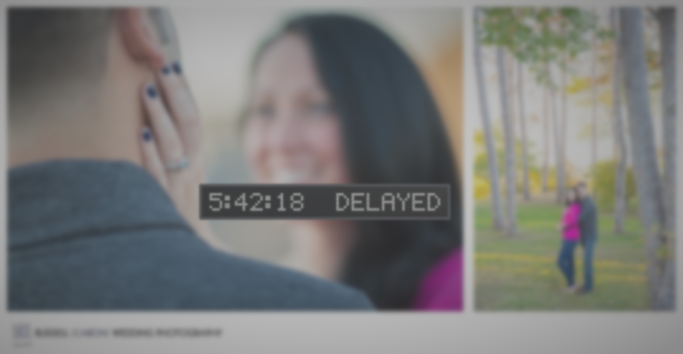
**5:42:18**
